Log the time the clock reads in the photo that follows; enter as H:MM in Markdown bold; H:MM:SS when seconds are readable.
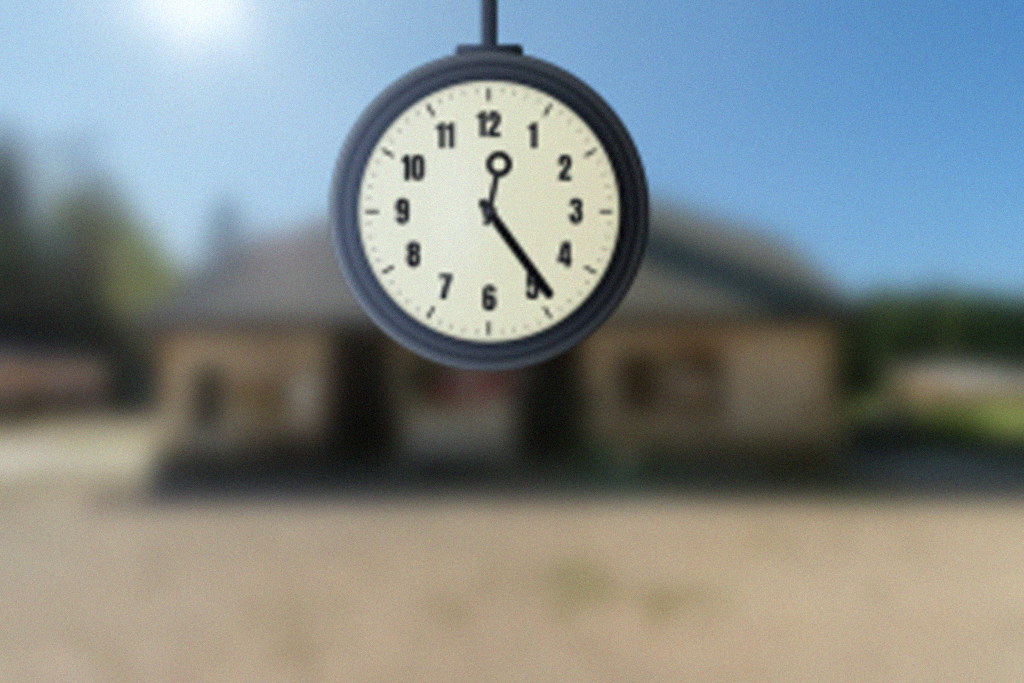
**12:24**
